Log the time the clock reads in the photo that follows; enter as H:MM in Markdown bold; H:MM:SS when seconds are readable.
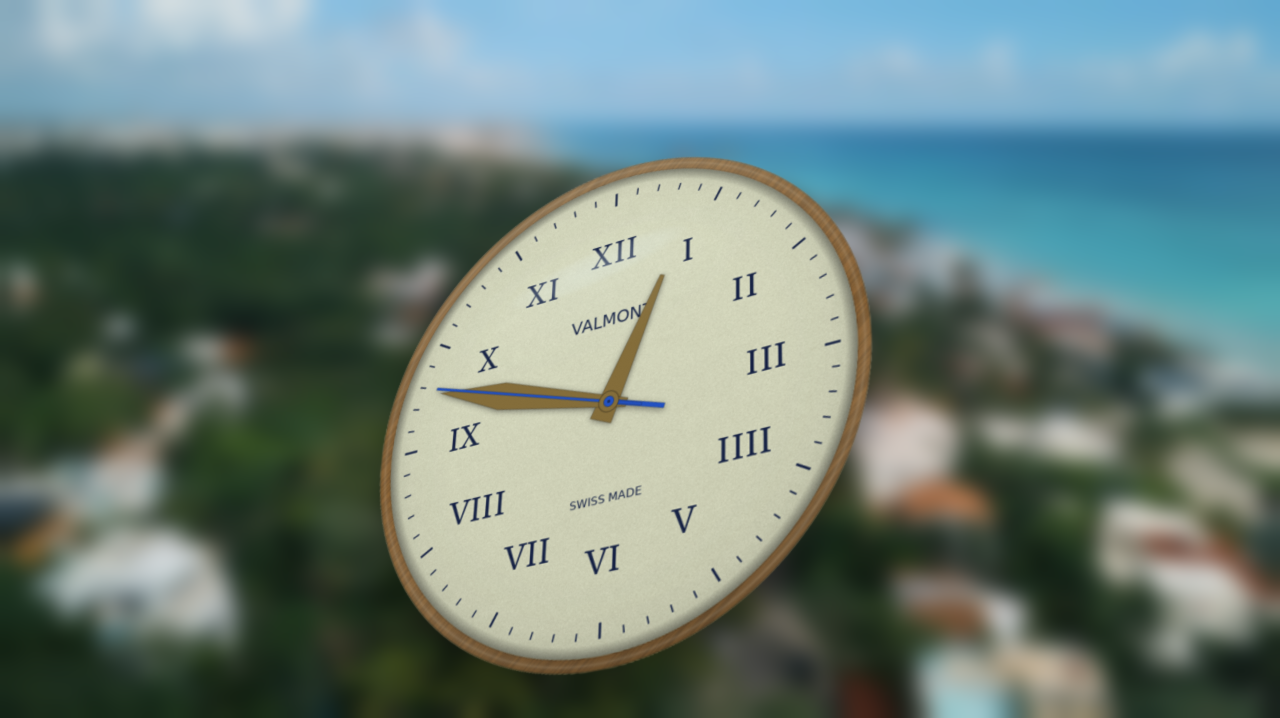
**12:47:48**
